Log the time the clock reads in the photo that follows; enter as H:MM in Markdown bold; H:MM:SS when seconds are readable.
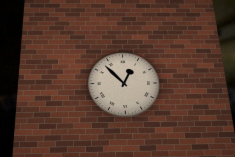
**12:53**
